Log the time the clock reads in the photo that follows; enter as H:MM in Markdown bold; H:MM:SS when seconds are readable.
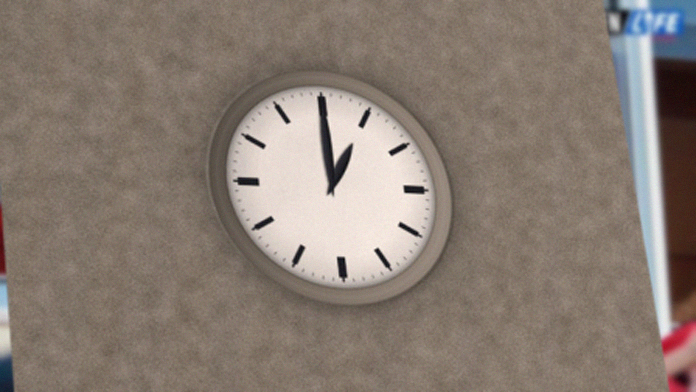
**1:00**
